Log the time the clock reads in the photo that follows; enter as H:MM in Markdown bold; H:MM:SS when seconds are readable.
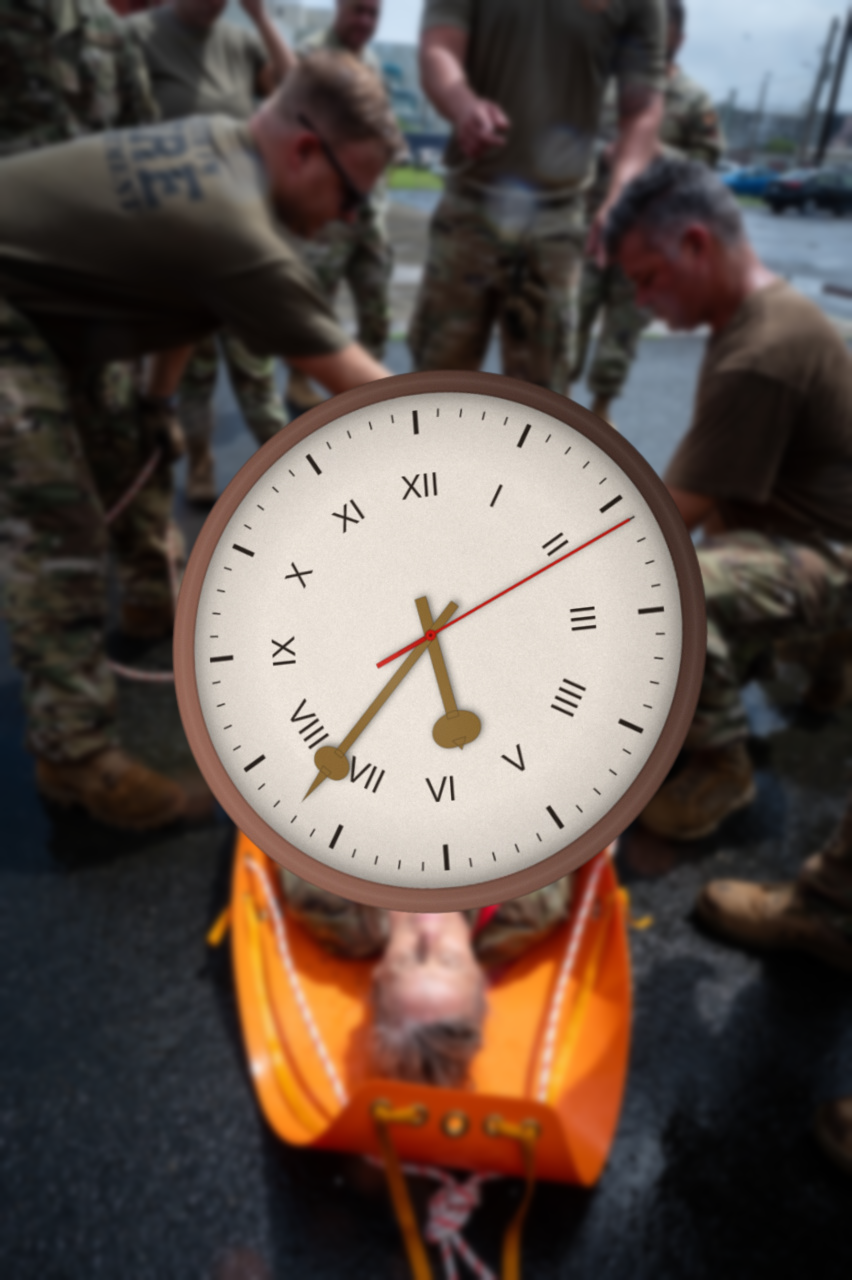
**5:37:11**
